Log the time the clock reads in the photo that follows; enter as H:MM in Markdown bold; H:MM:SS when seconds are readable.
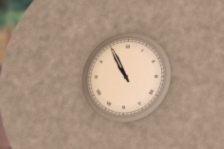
**10:55**
